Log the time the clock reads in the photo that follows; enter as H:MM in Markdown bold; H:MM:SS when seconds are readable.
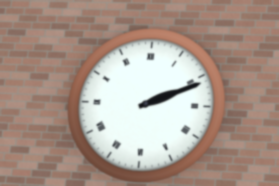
**2:11**
